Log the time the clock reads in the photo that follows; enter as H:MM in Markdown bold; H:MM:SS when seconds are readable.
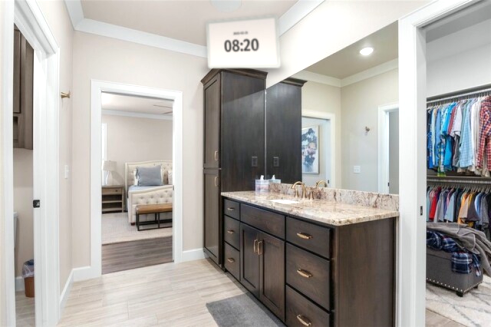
**8:20**
